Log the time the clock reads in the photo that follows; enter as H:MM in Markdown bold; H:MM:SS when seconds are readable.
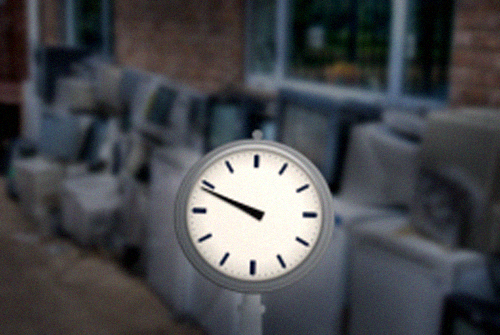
**9:49**
